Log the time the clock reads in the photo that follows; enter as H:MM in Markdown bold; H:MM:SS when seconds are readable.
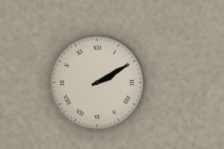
**2:10**
